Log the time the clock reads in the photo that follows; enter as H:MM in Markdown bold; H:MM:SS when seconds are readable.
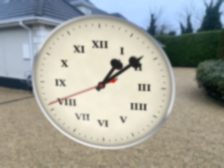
**1:08:41**
